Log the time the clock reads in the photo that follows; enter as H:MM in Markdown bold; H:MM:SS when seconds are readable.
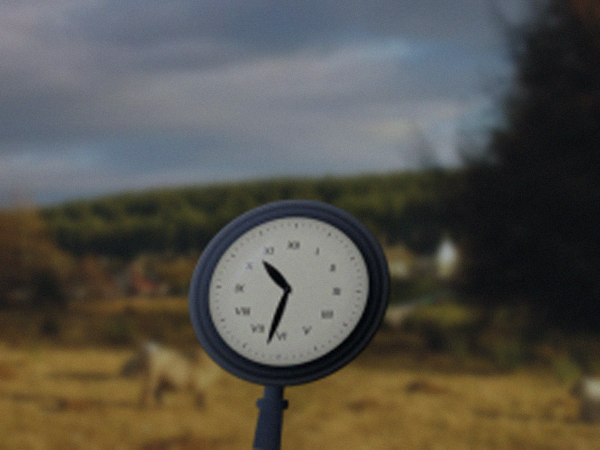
**10:32**
